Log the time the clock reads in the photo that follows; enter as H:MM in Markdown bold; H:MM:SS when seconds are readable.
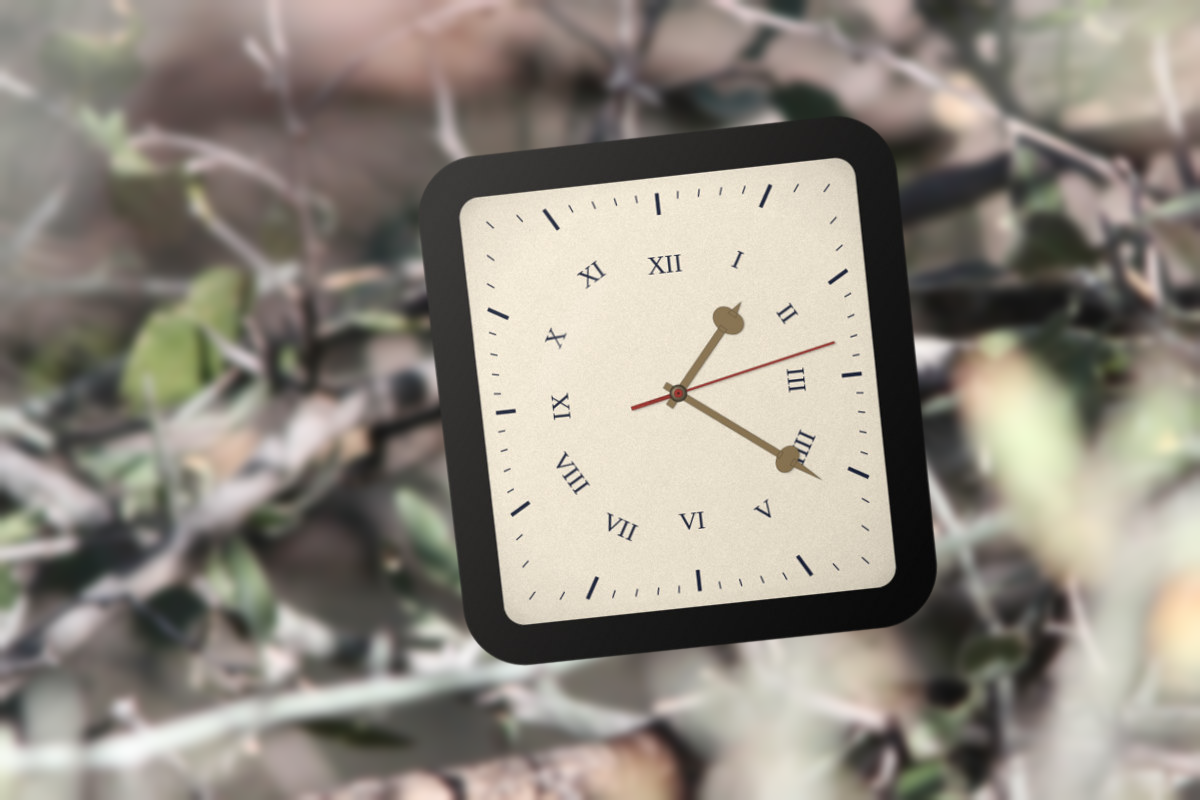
**1:21:13**
